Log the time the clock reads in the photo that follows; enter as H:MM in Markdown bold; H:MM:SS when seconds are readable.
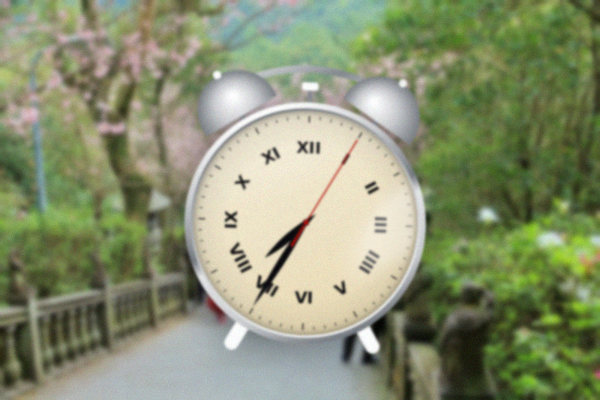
**7:35:05**
